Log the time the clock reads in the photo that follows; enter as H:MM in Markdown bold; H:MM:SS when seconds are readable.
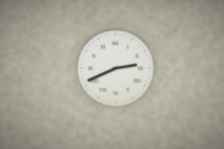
**2:41**
